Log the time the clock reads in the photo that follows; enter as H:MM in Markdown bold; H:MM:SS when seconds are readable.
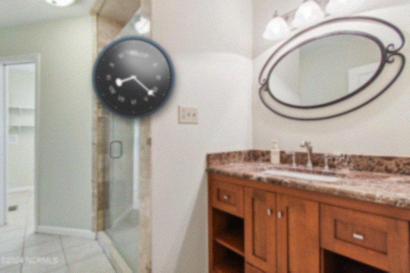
**8:22**
